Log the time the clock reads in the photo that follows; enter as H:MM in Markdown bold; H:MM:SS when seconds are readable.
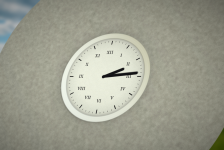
**2:14**
